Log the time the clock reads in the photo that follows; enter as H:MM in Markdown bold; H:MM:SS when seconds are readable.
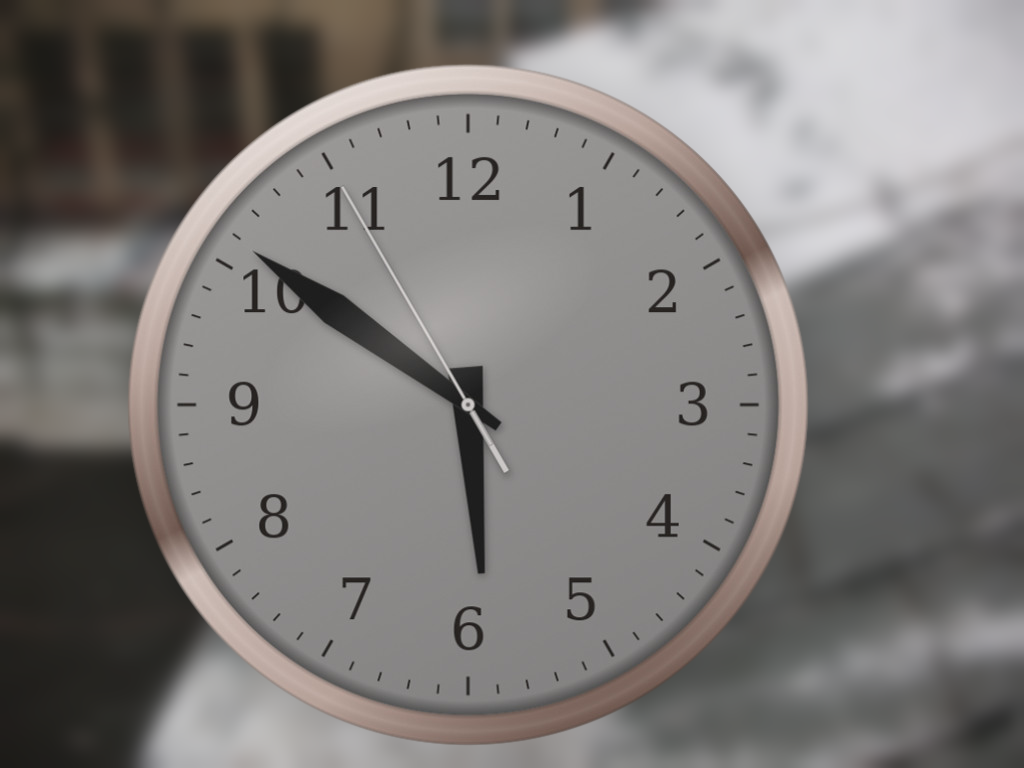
**5:50:55**
